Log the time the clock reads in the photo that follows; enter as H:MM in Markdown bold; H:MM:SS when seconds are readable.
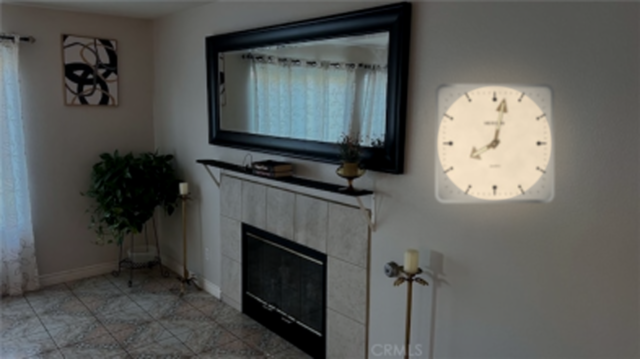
**8:02**
